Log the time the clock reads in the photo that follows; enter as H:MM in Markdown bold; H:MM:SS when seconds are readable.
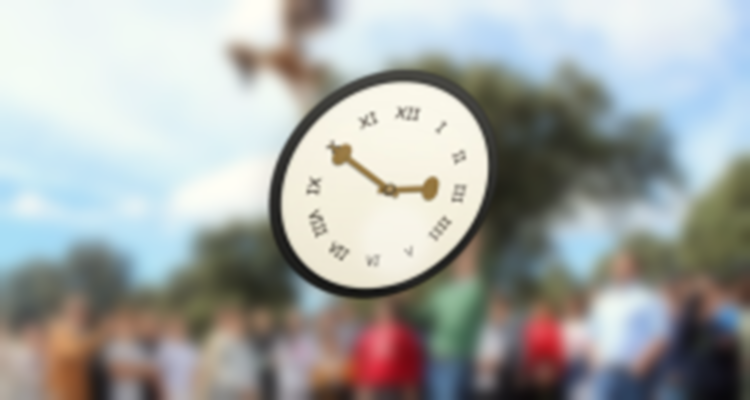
**2:50**
